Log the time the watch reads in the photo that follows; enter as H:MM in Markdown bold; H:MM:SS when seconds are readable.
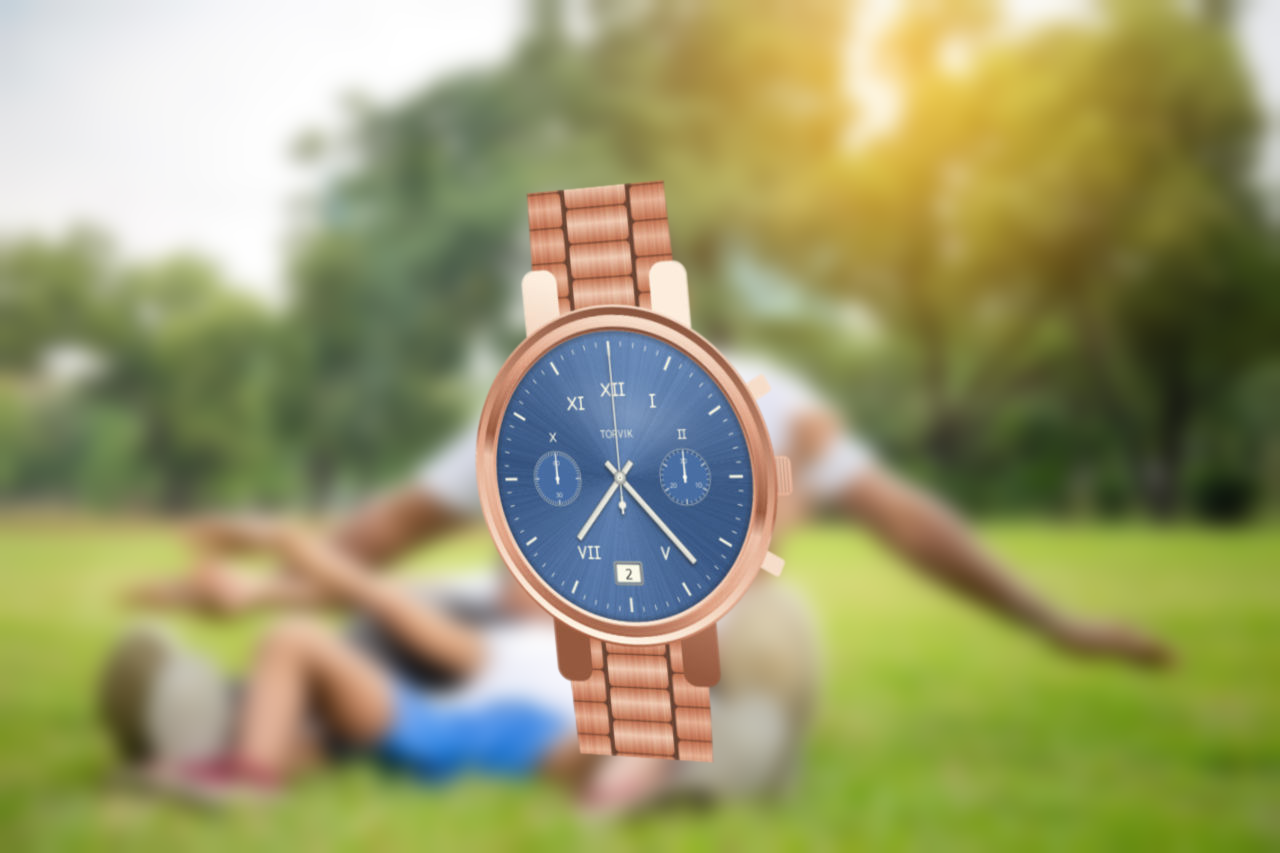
**7:23**
